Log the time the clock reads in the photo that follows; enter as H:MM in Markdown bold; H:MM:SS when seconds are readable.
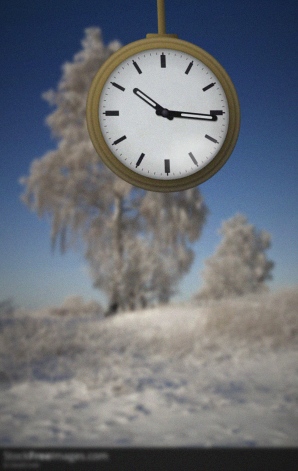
**10:16**
